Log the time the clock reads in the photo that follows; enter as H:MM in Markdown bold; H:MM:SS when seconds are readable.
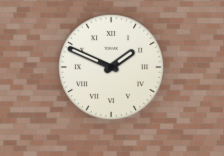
**1:49**
